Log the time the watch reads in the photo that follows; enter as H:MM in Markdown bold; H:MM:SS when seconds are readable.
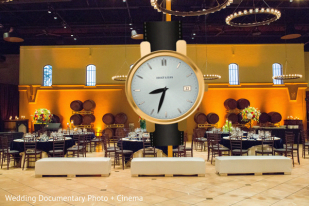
**8:33**
